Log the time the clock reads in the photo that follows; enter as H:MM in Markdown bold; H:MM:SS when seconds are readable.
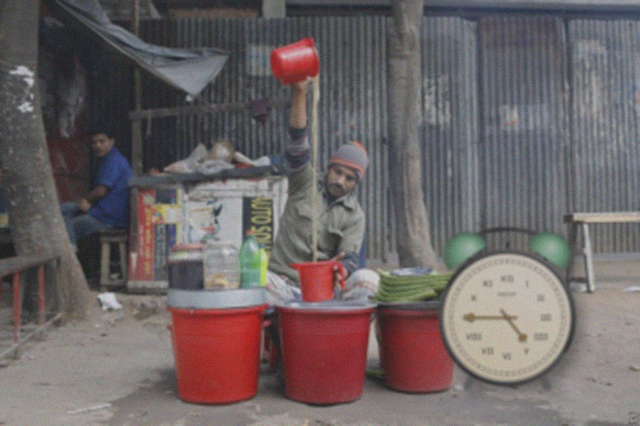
**4:45**
